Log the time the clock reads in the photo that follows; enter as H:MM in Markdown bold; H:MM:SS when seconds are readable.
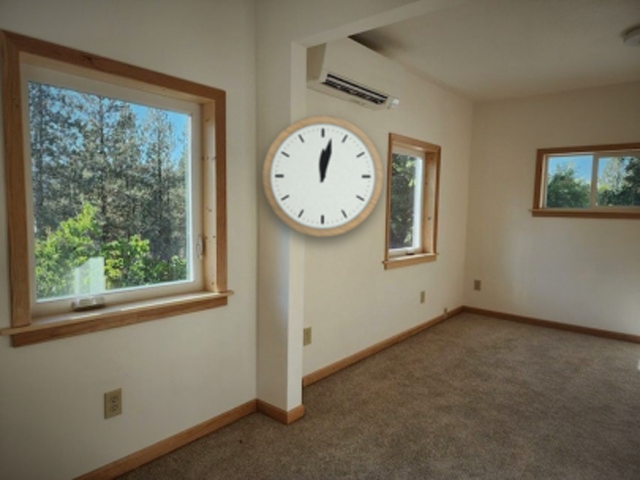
**12:02**
